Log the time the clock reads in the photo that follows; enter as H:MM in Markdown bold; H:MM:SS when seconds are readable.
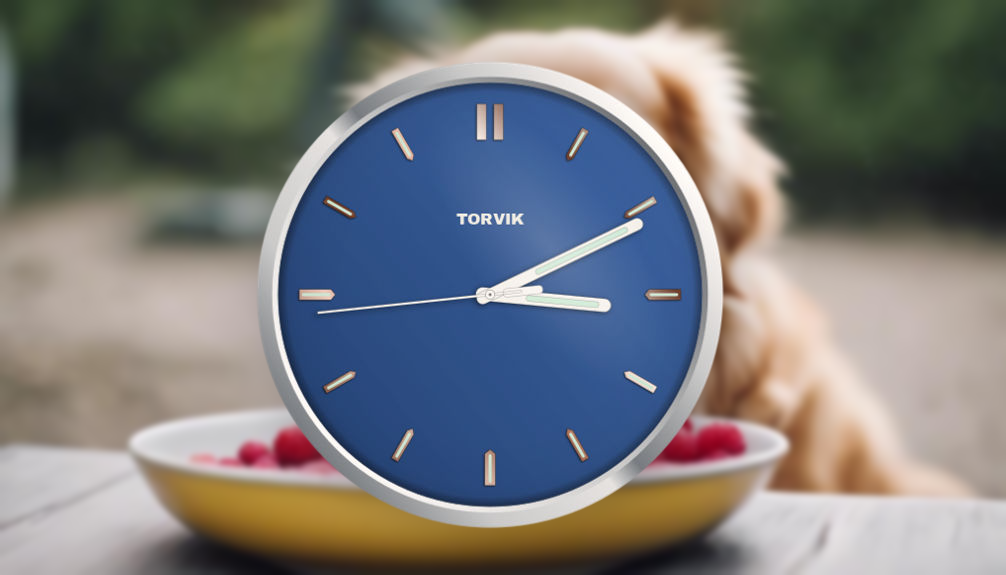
**3:10:44**
